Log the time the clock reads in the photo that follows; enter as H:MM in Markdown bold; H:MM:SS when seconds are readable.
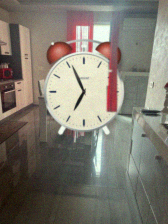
**6:56**
